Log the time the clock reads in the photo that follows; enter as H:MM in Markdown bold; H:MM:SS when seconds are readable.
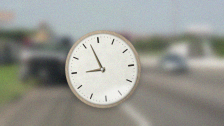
**8:57**
